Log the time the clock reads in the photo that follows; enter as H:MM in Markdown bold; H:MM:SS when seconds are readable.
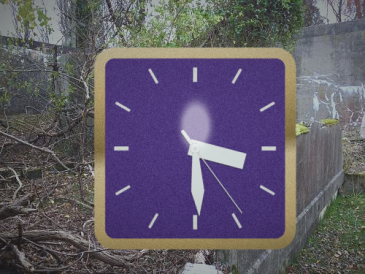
**3:29:24**
